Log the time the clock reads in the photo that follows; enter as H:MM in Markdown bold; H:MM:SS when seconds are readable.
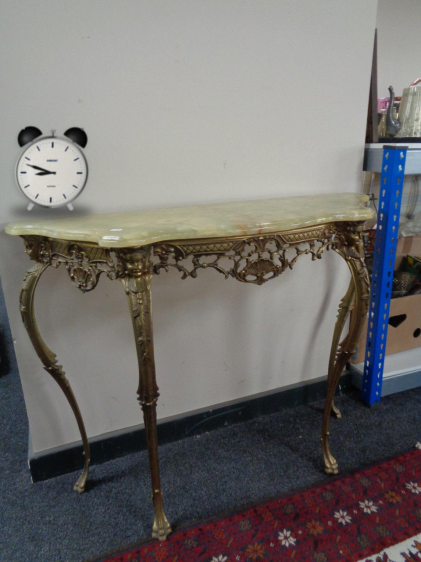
**8:48**
